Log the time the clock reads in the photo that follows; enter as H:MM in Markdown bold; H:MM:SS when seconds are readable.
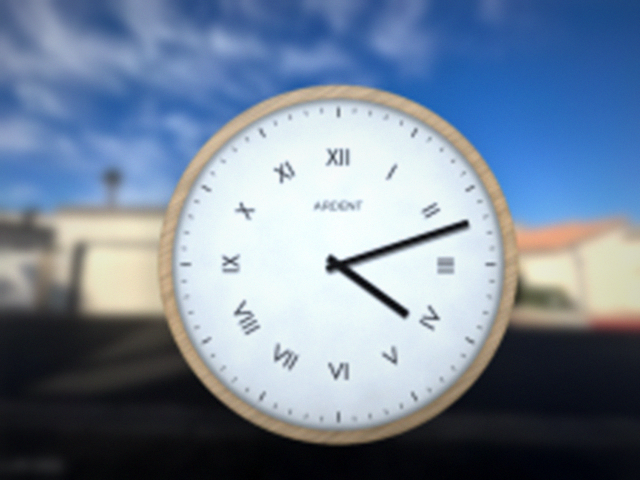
**4:12**
